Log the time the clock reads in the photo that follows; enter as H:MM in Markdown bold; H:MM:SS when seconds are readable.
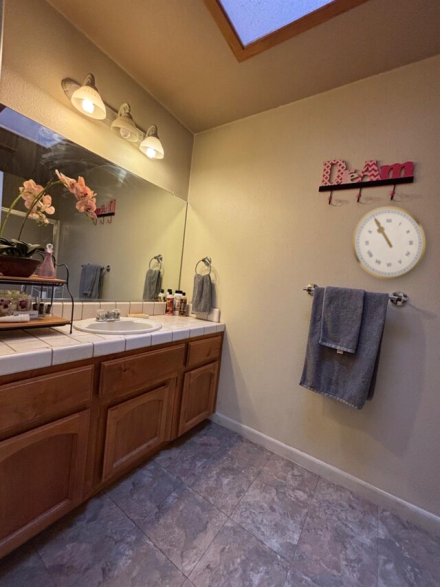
**10:55**
